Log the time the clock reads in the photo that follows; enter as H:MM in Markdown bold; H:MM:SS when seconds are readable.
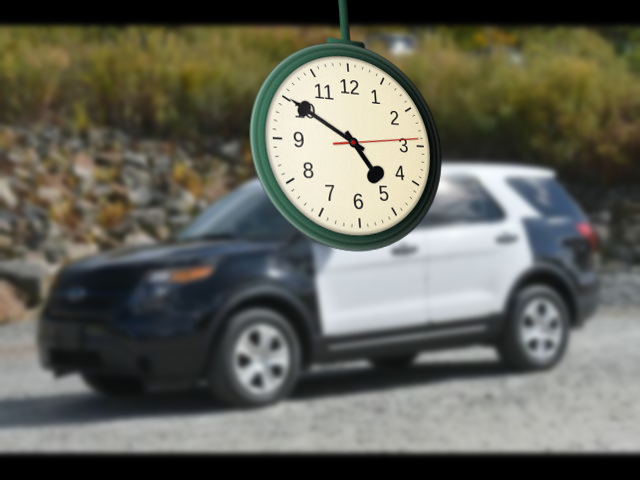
**4:50:14**
